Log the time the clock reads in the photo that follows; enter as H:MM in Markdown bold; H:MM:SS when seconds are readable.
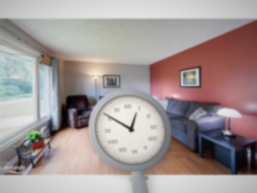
**12:51**
